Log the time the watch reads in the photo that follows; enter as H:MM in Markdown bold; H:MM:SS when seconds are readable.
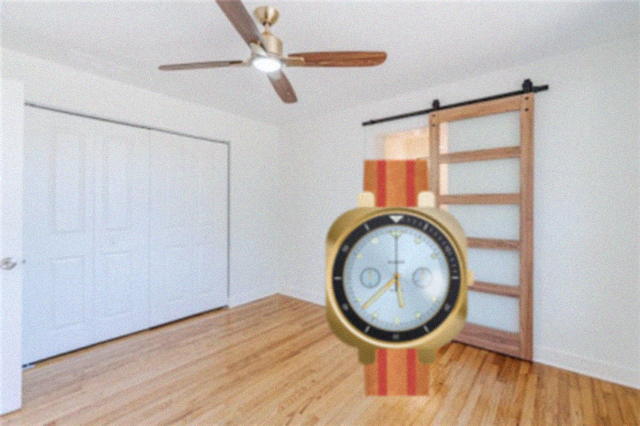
**5:38**
